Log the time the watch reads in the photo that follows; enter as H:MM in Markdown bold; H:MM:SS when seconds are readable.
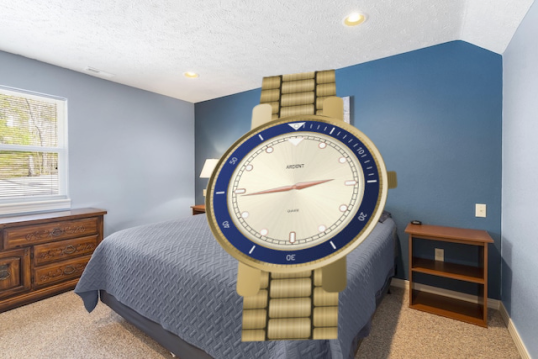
**2:44**
